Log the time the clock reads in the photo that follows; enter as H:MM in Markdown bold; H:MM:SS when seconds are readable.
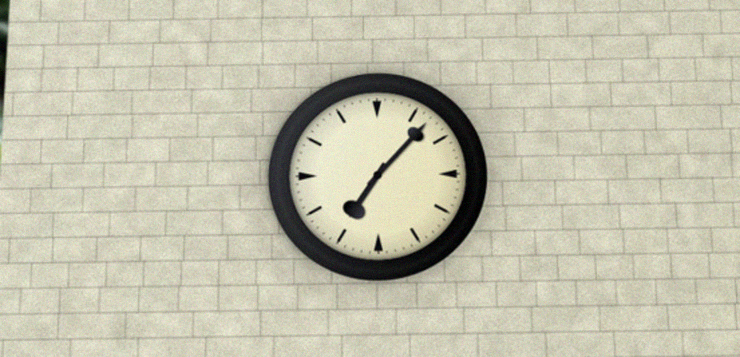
**7:07**
